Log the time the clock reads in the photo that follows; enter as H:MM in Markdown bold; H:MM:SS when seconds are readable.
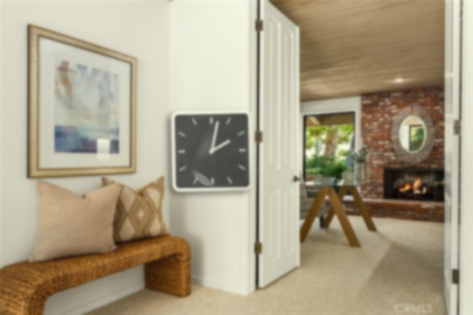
**2:02**
